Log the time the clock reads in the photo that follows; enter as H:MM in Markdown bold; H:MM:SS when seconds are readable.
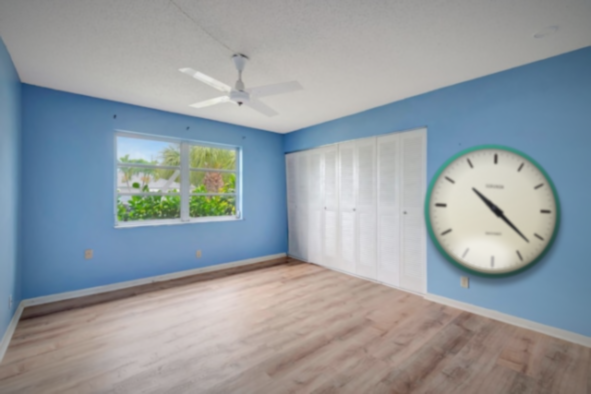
**10:22**
